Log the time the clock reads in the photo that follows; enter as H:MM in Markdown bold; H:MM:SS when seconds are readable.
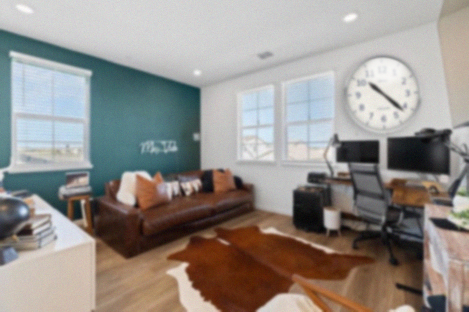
**10:22**
